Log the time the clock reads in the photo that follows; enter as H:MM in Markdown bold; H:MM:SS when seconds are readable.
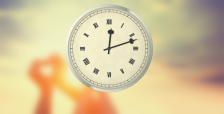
**12:12**
